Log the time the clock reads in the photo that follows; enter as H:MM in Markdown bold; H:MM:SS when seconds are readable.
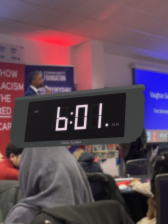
**6:01**
